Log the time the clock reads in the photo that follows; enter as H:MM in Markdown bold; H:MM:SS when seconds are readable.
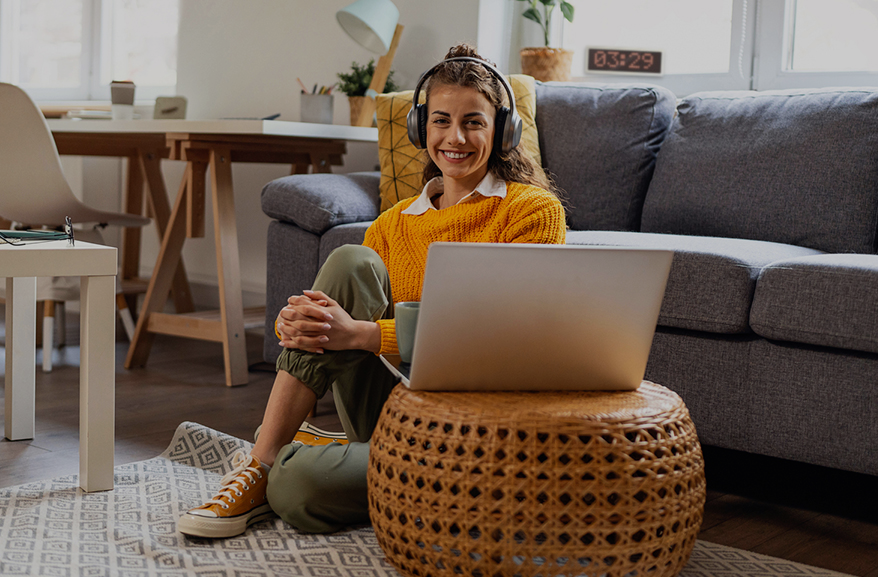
**3:29**
